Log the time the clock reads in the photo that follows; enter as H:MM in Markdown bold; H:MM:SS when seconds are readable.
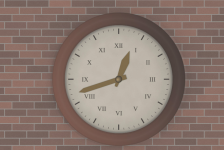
**12:42**
